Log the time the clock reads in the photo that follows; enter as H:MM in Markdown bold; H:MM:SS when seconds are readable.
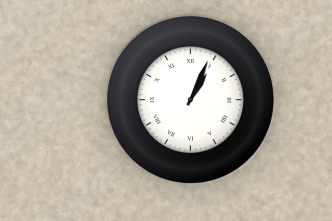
**1:04**
